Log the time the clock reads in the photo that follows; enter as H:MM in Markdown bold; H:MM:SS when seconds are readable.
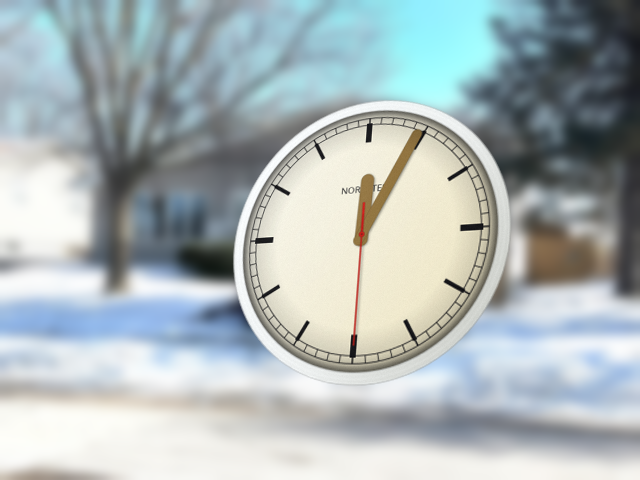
**12:04:30**
